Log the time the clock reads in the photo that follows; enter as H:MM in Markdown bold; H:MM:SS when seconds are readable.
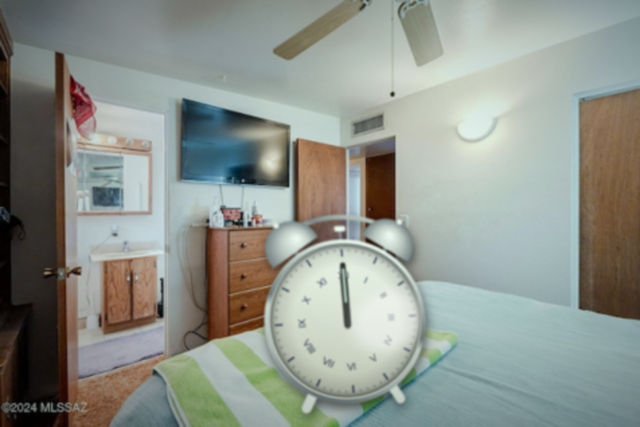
**12:00**
